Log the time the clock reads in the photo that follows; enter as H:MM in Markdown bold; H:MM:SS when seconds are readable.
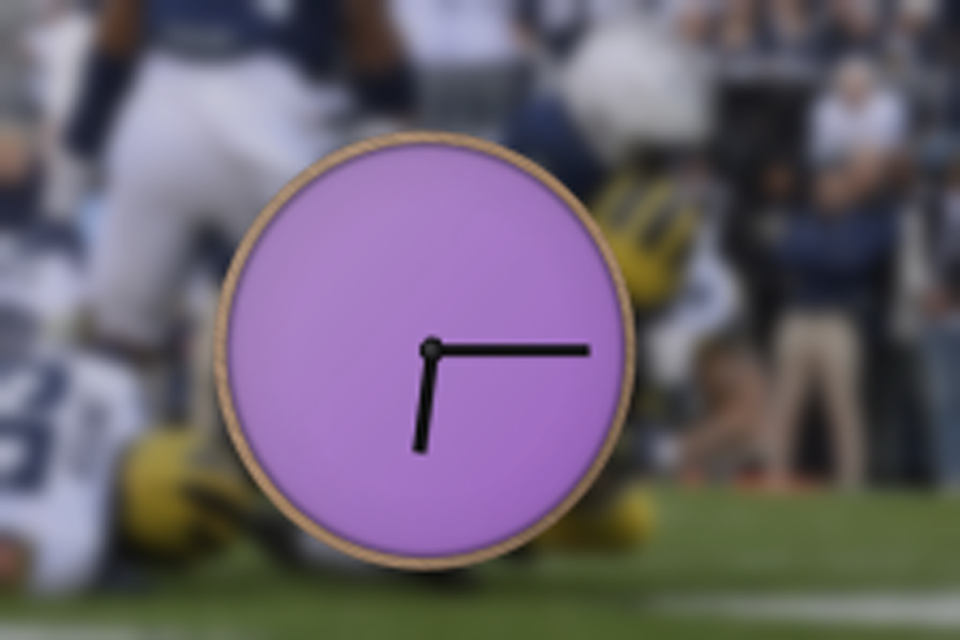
**6:15**
